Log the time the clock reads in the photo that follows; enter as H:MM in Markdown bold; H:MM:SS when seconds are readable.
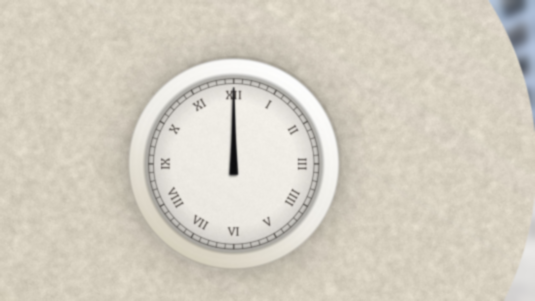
**12:00**
